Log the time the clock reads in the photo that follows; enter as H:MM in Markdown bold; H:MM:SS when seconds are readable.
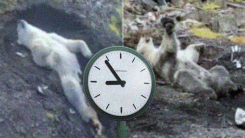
**8:54**
